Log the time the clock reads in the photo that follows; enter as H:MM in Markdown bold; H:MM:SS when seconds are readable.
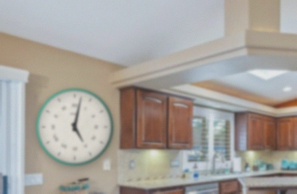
**5:02**
